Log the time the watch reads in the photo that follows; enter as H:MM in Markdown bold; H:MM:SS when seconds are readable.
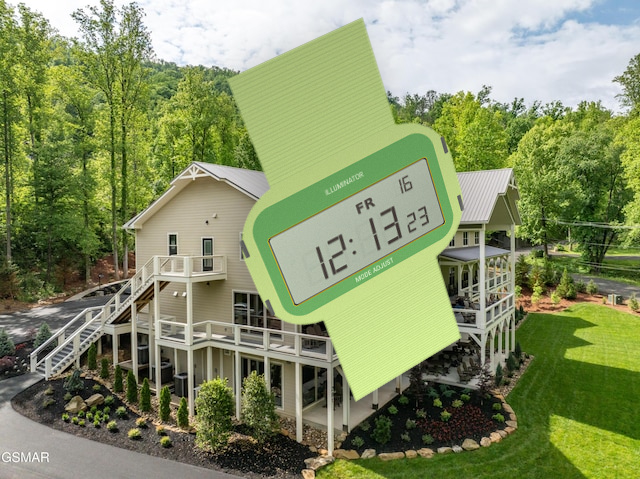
**12:13:23**
